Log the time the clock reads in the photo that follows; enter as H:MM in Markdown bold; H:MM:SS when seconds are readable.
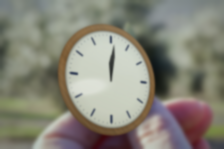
**12:01**
